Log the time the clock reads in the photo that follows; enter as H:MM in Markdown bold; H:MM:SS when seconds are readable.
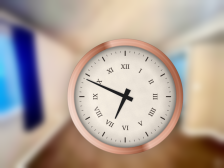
**6:49**
